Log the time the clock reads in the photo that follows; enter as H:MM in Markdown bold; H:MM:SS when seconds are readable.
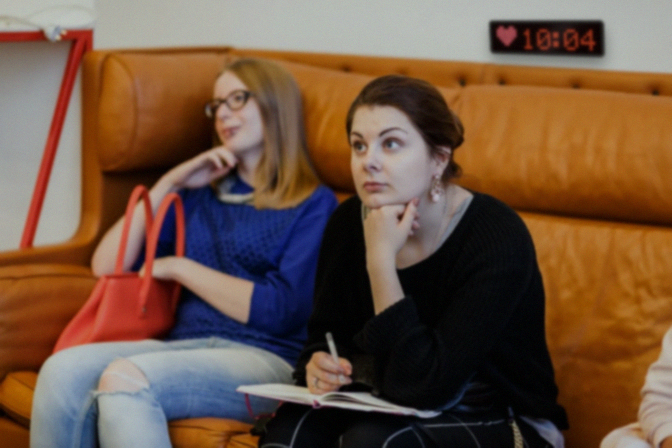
**10:04**
